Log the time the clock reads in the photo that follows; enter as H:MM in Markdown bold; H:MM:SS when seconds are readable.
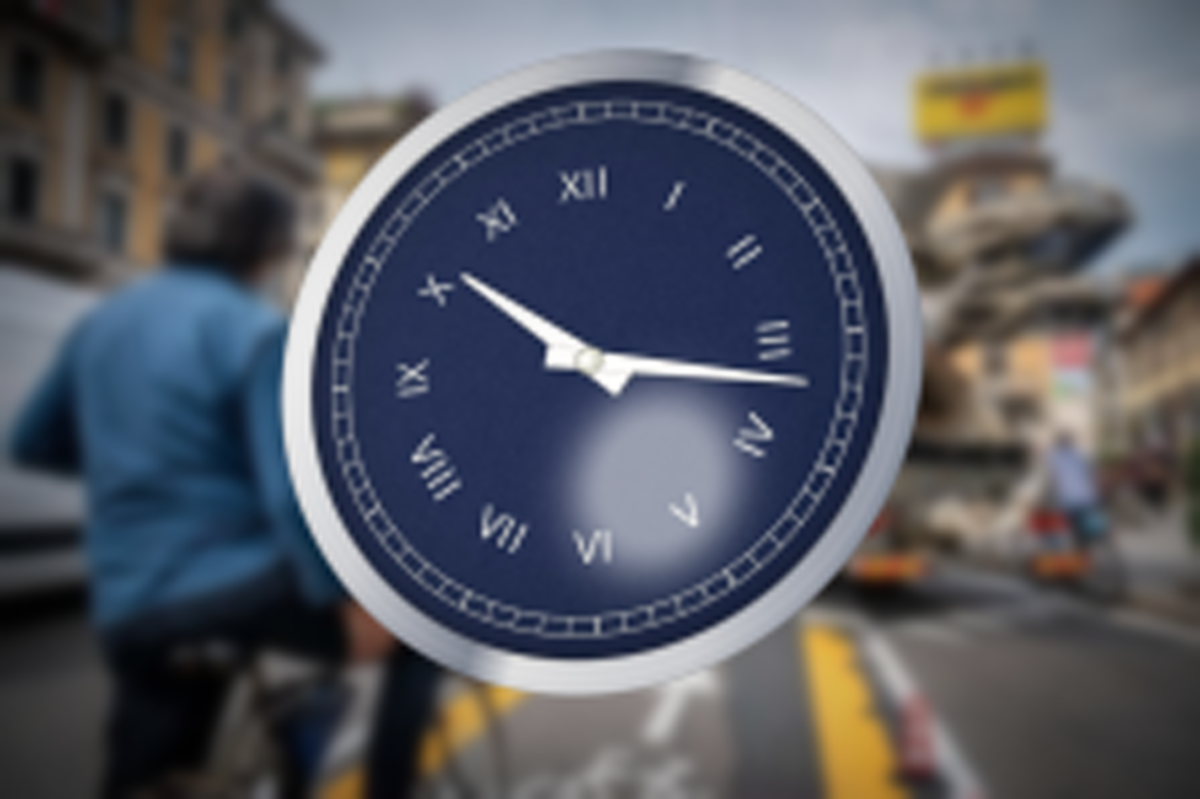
**10:17**
